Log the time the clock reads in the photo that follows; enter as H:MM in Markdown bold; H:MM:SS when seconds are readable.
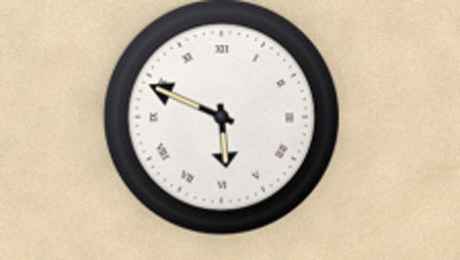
**5:49**
